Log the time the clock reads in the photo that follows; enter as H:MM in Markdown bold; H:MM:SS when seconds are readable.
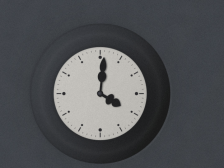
**4:01**
